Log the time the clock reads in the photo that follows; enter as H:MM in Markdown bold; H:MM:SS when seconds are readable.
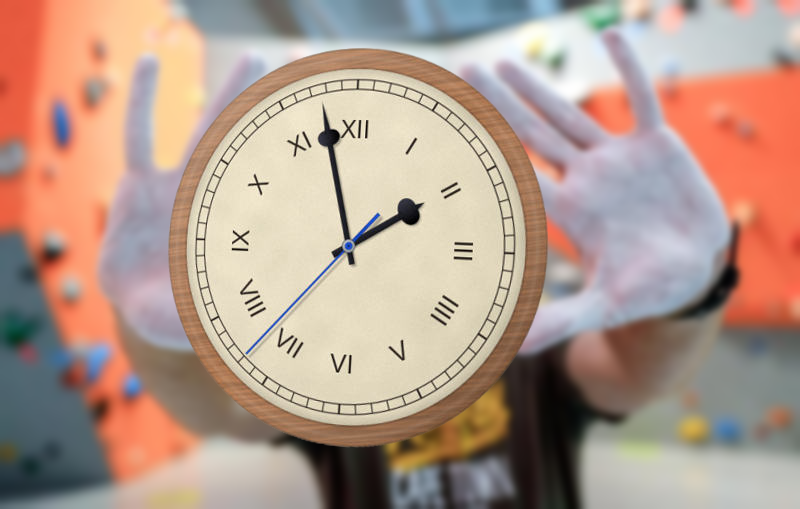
**1:57:37**
